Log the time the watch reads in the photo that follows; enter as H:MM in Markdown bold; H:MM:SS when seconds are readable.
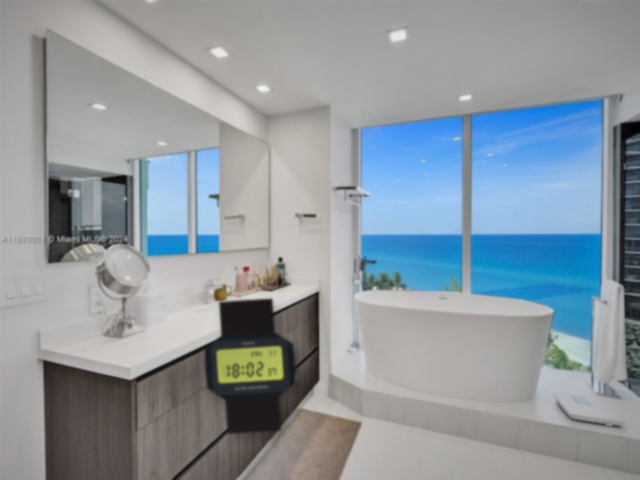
**18:02**
